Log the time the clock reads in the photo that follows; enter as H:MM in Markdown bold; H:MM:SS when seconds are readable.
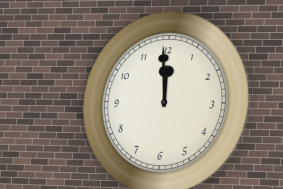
**11:59**
